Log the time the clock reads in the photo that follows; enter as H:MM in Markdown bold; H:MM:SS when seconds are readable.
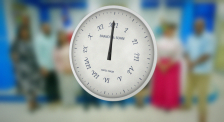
**12:00**
